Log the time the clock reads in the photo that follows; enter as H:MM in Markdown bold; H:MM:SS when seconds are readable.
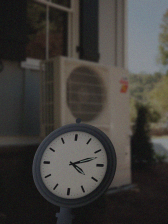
**4:12**
